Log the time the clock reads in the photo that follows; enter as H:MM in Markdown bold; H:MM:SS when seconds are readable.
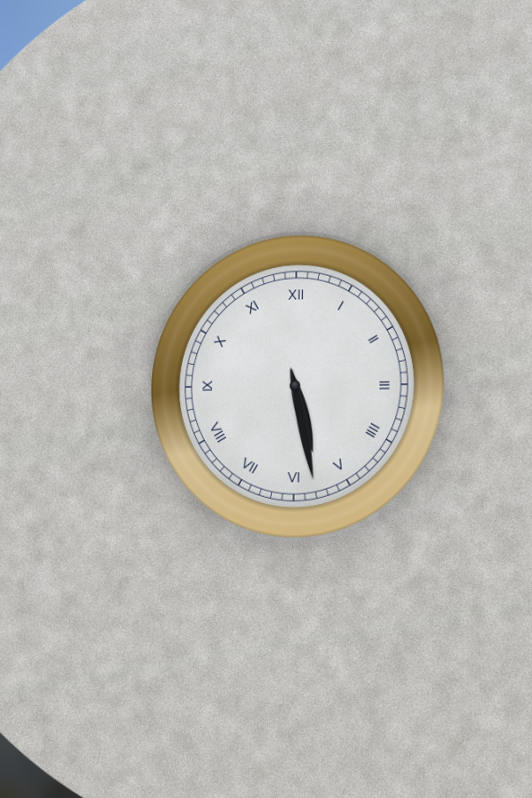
**5:28**
